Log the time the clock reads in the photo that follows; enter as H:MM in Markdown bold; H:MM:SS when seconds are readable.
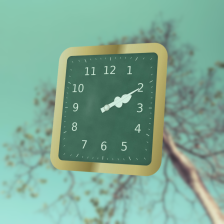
**2:10**
